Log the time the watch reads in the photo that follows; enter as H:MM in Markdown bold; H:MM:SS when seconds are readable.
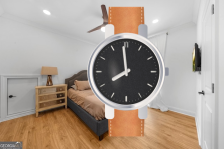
**7:59**
